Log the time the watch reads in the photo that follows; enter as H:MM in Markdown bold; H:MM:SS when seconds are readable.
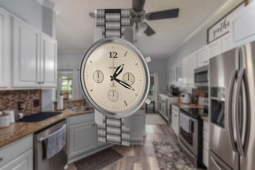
**1:19**
